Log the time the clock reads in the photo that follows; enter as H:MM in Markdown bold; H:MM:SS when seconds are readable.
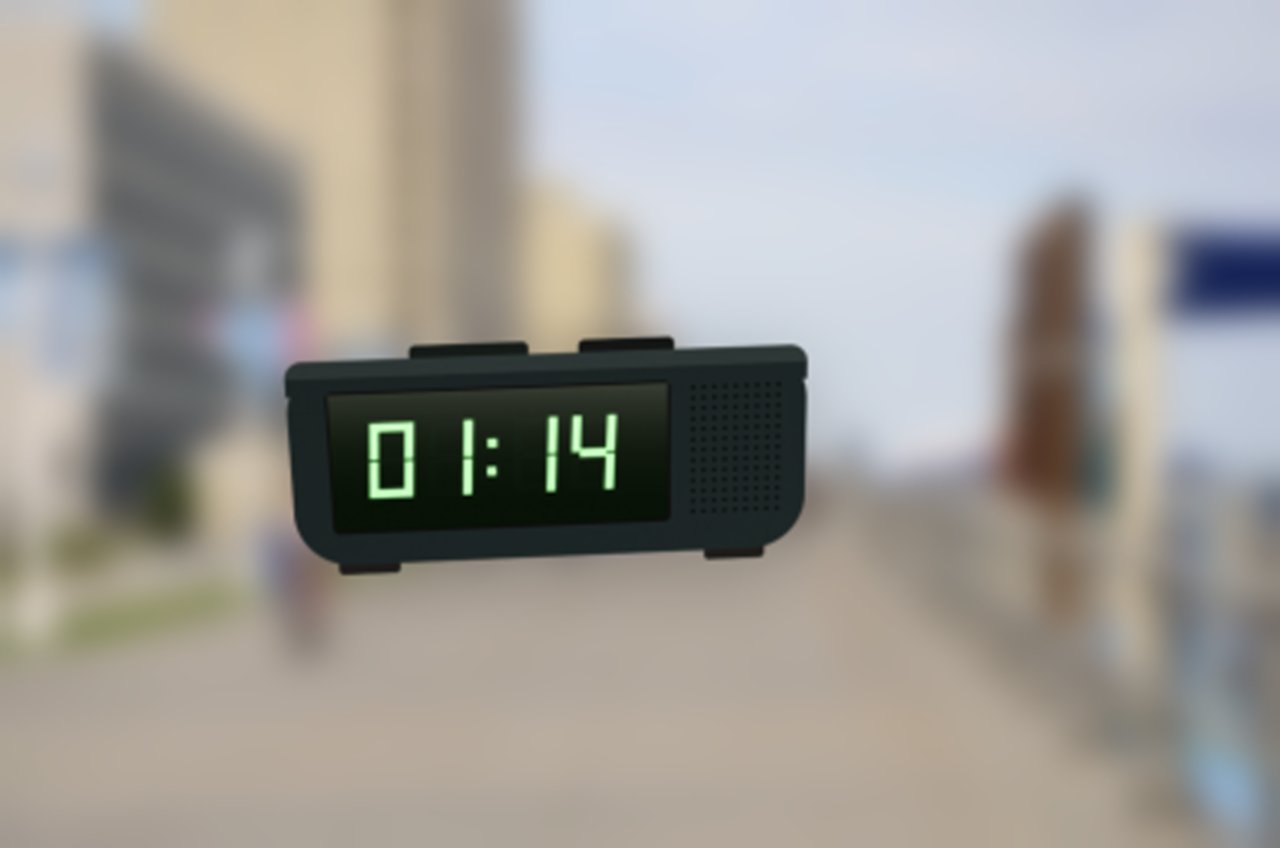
**1:14**
